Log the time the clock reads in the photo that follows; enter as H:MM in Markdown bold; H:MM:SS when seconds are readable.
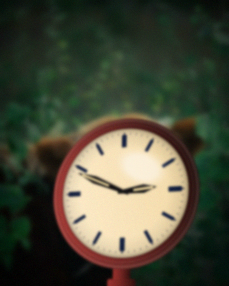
**2:49**
